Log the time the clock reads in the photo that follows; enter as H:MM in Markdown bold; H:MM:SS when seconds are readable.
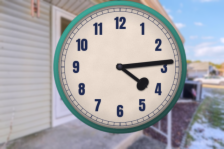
**4:14**
